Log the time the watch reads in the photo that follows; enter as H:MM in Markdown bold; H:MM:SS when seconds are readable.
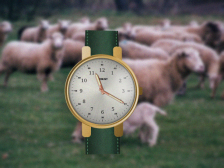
**11:20**
